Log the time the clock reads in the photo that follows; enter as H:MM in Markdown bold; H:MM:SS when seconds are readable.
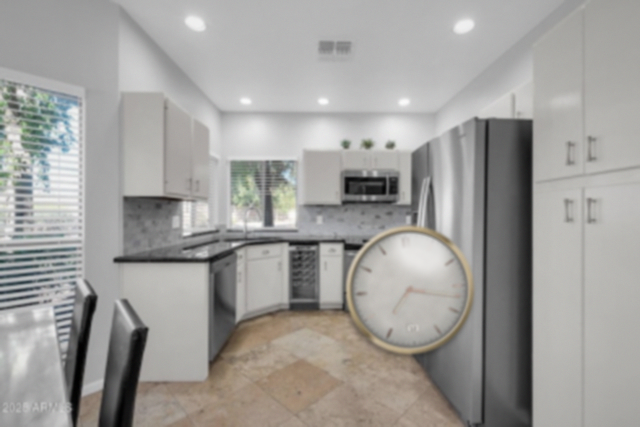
**7:17**
